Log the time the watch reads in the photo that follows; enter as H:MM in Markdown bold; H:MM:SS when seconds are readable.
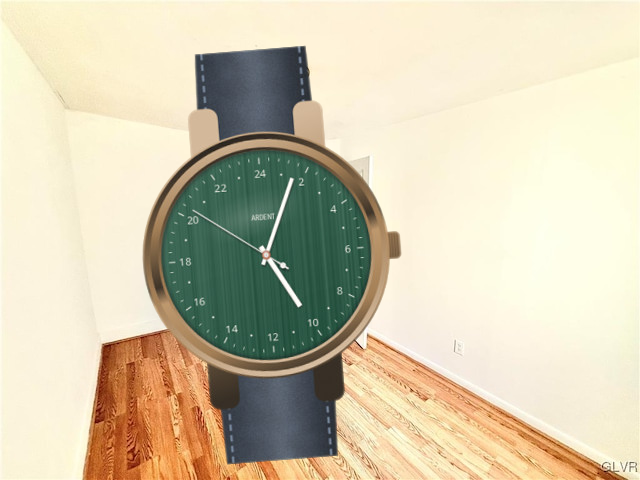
**10:03:51**
